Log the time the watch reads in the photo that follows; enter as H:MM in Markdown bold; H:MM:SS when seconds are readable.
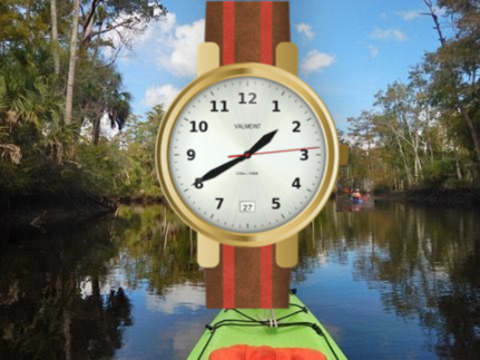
**1:40:14**
